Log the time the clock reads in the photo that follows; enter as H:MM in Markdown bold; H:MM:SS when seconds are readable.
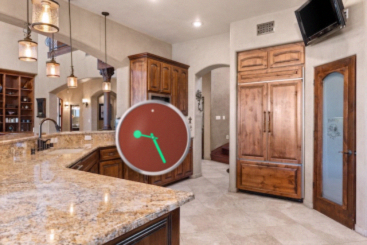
**9:26**
